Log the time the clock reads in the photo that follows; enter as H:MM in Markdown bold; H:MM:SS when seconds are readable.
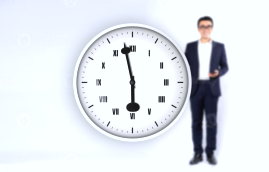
**5:58**
